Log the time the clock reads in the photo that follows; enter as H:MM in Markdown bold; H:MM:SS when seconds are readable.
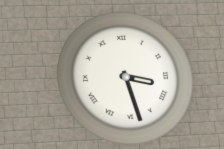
**3:28**
